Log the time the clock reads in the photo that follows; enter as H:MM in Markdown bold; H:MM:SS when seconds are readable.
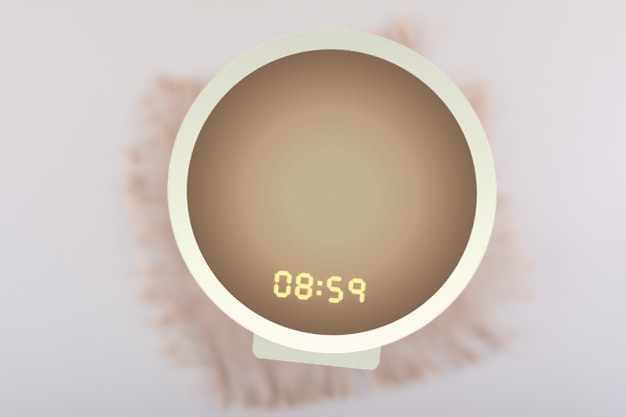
**8:59**
